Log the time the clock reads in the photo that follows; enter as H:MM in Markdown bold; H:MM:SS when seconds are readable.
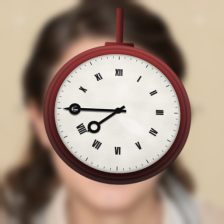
**7:45**
